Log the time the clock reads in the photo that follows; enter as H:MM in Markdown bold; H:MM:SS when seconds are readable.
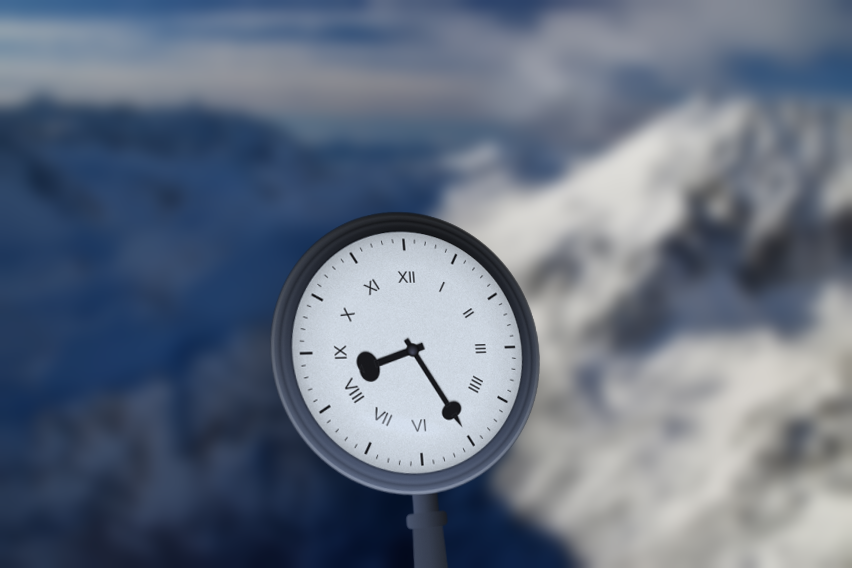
**8:25**
